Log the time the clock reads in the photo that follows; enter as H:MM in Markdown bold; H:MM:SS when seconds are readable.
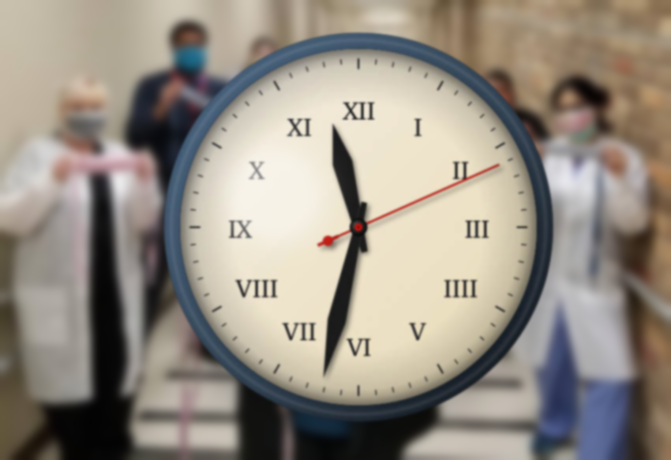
**11:32:11**
